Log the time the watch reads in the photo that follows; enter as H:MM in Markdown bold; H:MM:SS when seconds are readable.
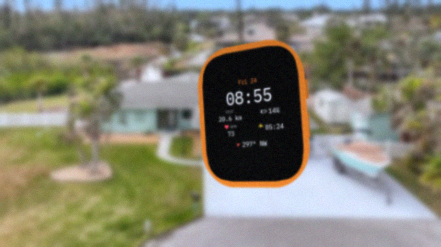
**8:55**
